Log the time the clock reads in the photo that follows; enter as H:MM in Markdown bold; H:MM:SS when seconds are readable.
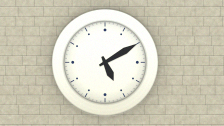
**5:10**
